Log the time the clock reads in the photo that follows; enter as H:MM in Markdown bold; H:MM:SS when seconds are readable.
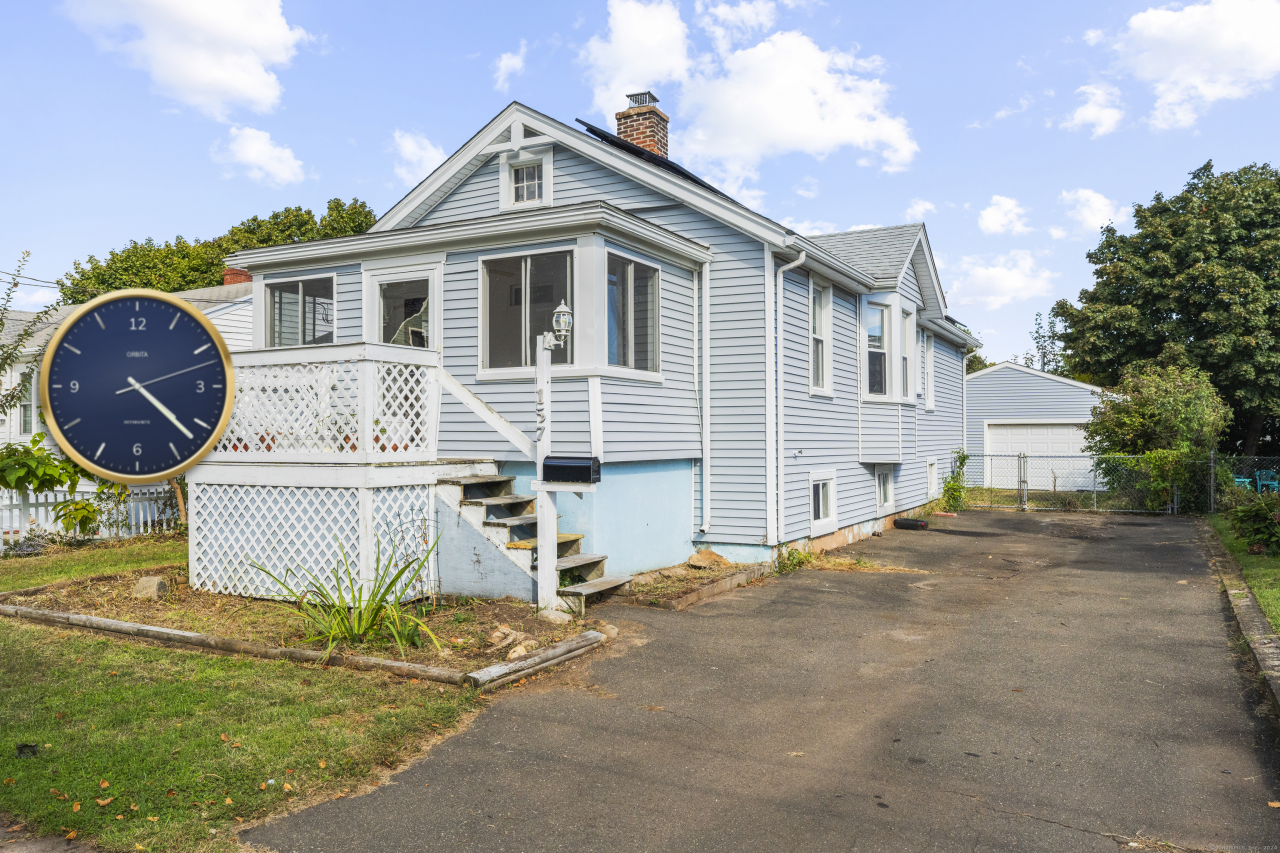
**4:22:12**
